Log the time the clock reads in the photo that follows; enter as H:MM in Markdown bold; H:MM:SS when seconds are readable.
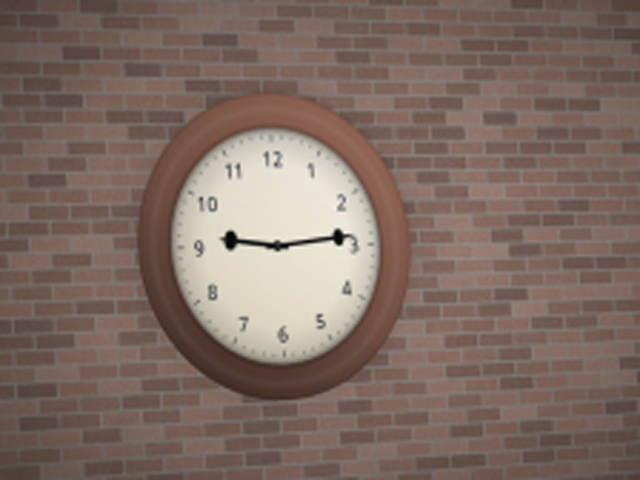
**9:14**
